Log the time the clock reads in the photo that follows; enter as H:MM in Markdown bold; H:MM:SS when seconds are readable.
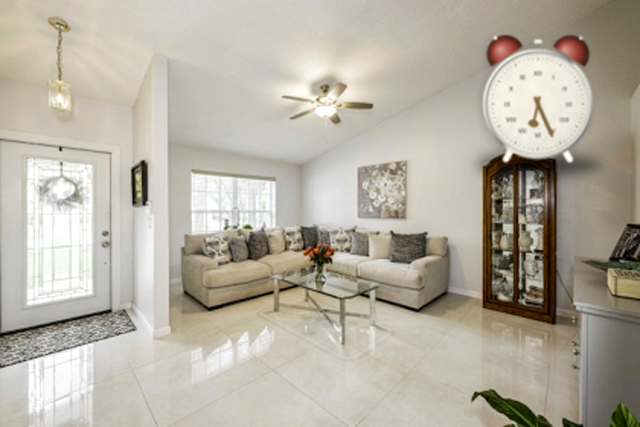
**6:26**
